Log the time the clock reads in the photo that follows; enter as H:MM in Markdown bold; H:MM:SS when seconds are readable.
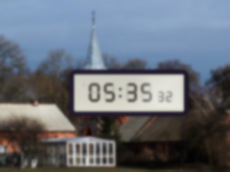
**5:35**
